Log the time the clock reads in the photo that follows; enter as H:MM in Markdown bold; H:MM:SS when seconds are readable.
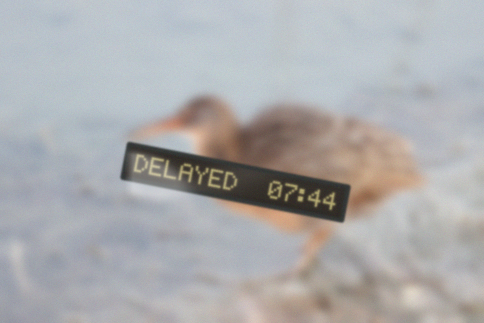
**7:44**
